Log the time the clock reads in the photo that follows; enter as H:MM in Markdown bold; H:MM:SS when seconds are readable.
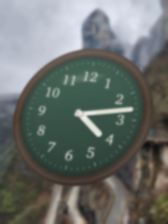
**4:13**
